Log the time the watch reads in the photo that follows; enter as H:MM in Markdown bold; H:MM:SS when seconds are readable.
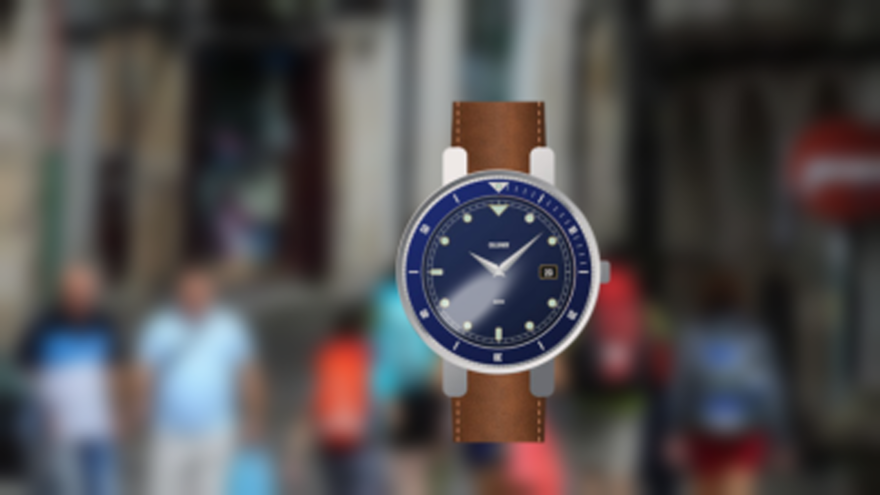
**10:08**
